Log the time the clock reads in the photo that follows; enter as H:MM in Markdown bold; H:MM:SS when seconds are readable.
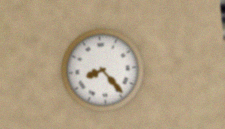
**8:24**
